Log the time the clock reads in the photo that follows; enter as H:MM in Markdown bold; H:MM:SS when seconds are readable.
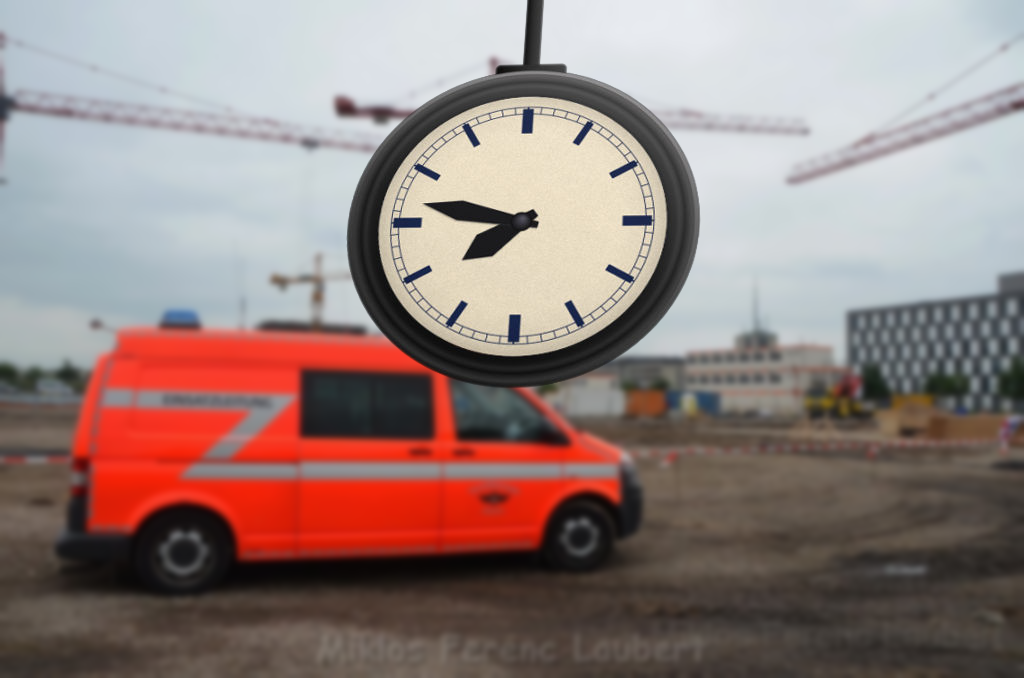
**7:47**
